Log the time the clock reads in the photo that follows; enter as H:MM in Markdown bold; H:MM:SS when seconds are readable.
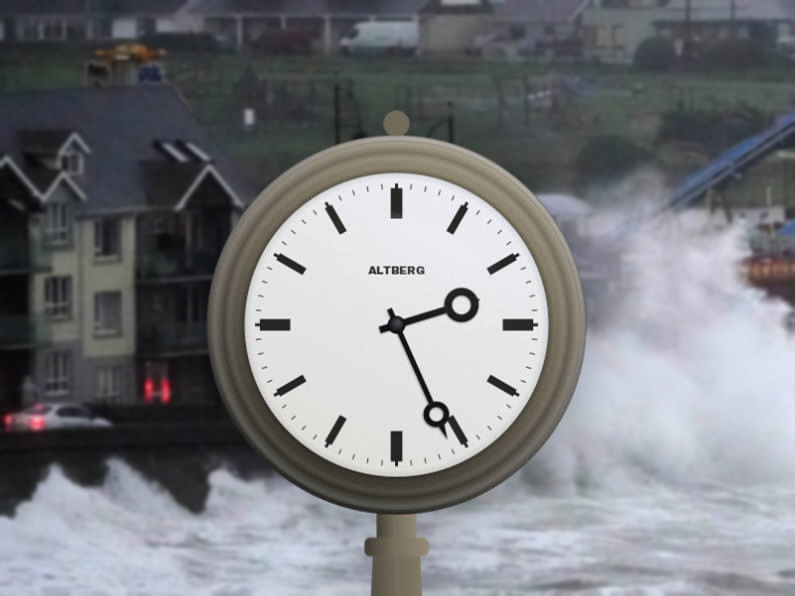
**2:26**
